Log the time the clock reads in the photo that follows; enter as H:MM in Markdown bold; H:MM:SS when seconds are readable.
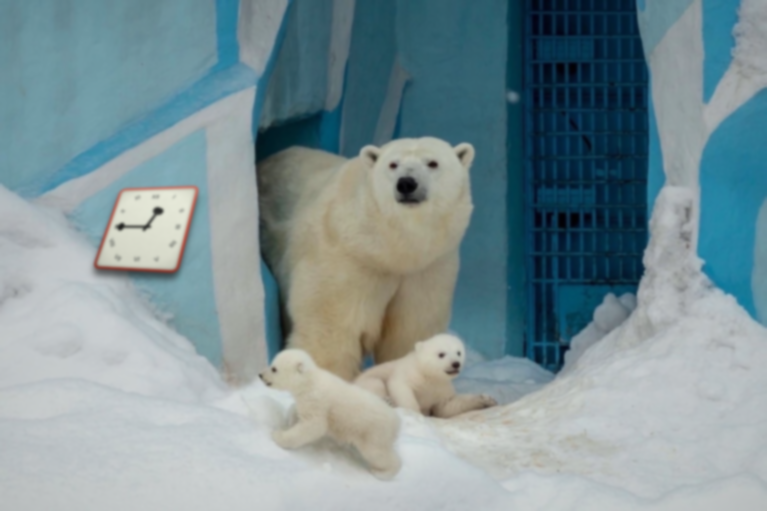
**12:45**
